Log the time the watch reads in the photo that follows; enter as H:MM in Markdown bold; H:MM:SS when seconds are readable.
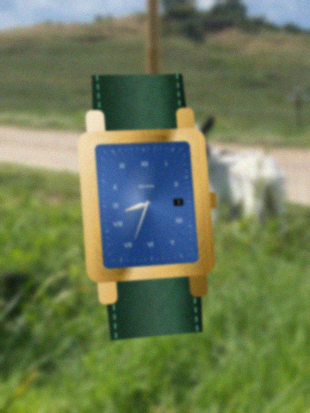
**8:34**
